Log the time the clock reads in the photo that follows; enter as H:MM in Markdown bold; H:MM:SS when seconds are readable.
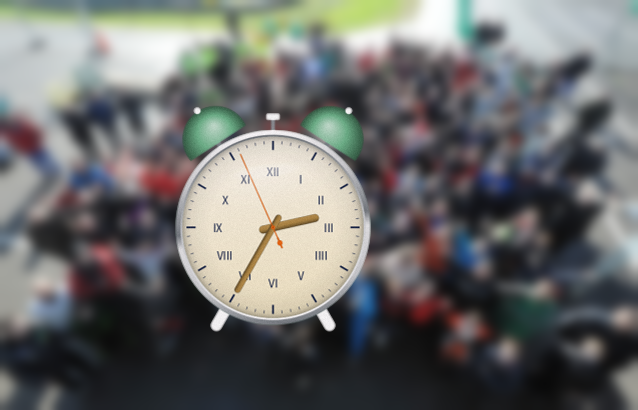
**2:34:56**
